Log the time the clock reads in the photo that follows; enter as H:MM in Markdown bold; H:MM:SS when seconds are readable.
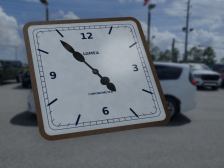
**4:54**
